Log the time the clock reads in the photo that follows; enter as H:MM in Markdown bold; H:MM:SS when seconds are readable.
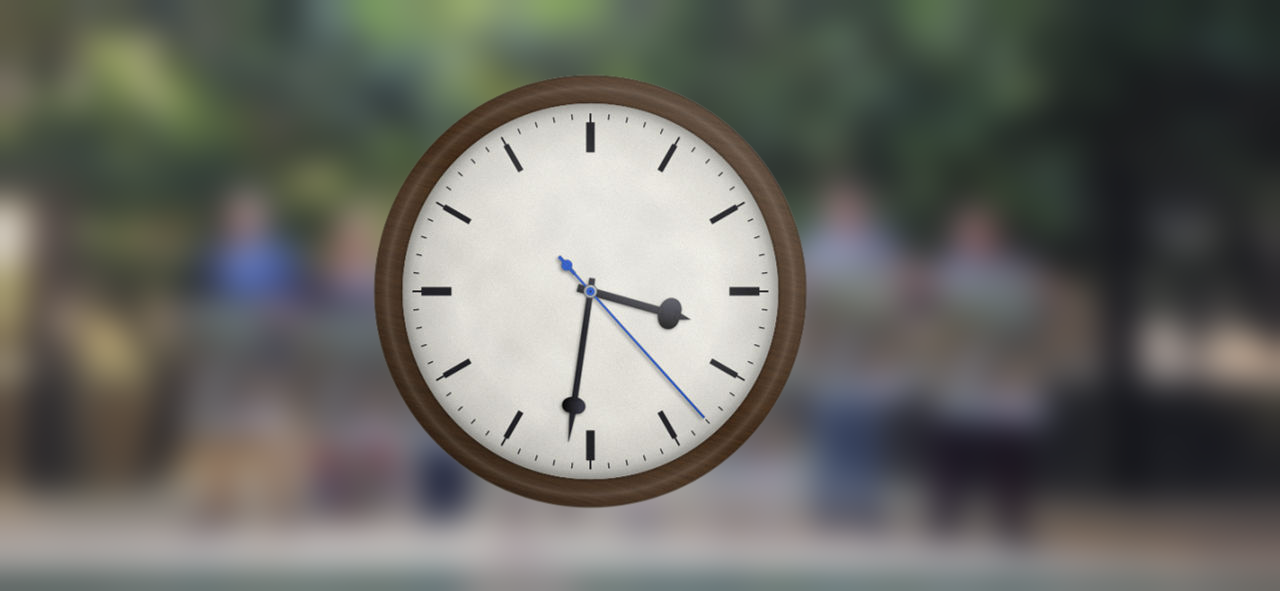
**3:31:23**
